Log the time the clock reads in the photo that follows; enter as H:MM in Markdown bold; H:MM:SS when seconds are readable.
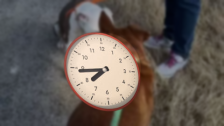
**7:44**
